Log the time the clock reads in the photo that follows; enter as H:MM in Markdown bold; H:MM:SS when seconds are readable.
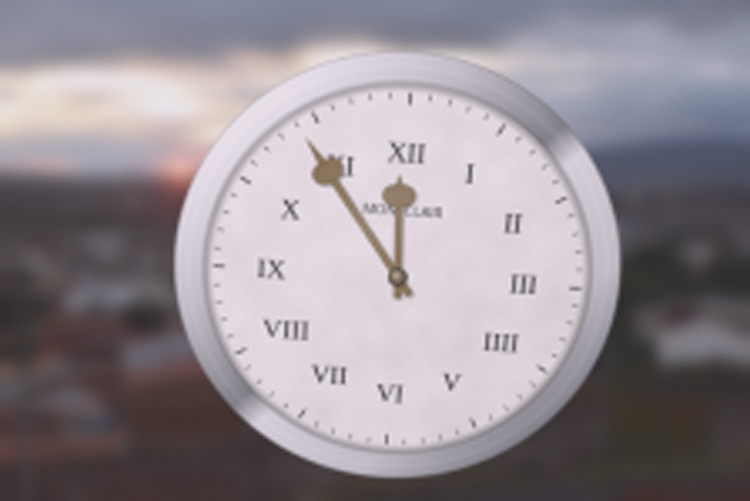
**11:54**
